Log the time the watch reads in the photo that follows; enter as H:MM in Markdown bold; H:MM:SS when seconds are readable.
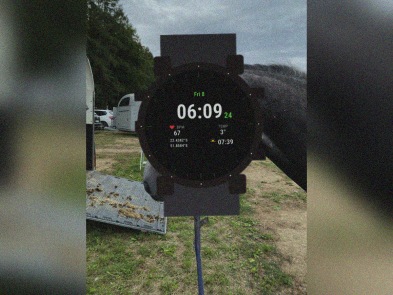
**6:09:24**
